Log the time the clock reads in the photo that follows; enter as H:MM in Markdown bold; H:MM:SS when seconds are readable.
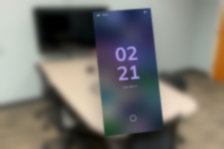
**2:21**
